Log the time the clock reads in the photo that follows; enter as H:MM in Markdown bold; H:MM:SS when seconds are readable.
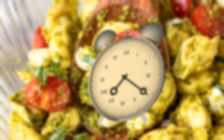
**7:21**
